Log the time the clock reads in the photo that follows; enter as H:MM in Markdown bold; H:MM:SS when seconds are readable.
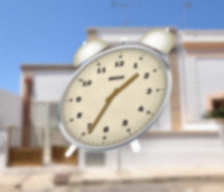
**1:34**
